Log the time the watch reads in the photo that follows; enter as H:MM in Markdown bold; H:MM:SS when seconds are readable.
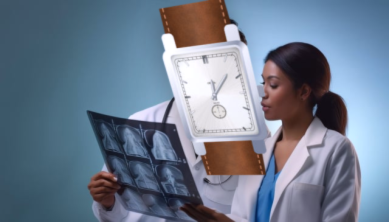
**12:07**
